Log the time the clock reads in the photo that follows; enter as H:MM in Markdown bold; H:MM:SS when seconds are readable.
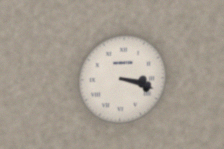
**3:18**
